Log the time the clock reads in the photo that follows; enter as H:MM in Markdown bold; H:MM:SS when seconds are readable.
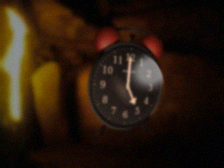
**5:00**
